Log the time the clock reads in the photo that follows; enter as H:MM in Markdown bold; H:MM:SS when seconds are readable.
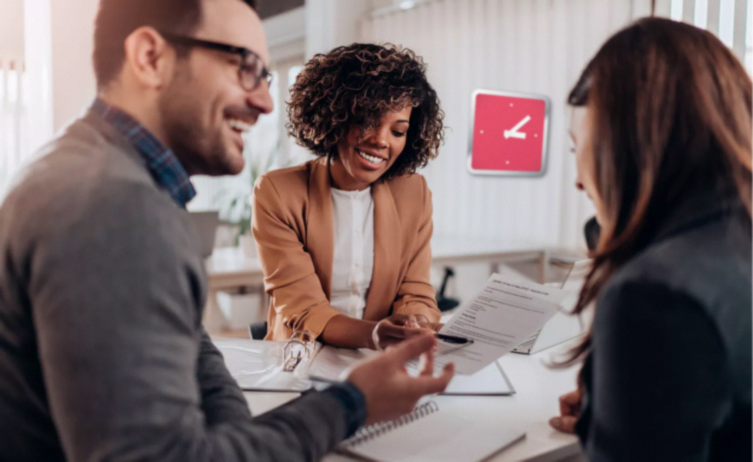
**3:08**
